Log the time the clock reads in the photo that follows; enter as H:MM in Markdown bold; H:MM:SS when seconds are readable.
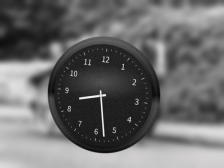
**8:28**
